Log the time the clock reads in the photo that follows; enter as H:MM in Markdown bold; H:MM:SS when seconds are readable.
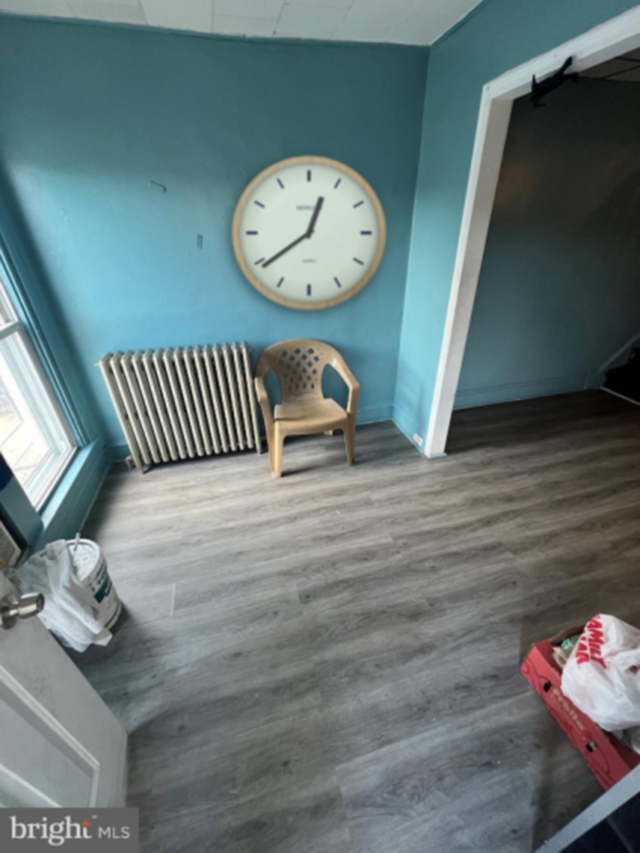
**12:39**
